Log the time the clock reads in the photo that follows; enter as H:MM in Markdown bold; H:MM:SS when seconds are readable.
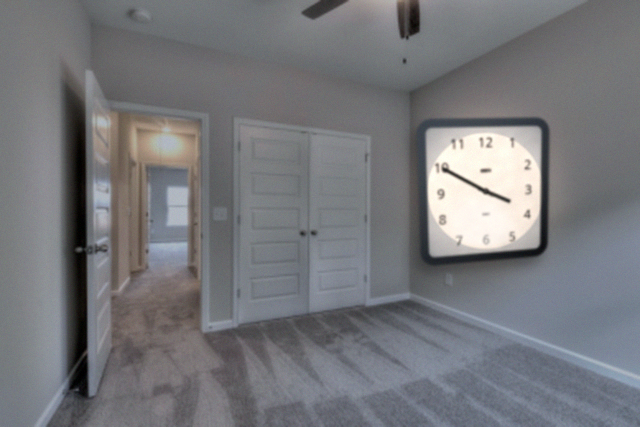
**3:50**
